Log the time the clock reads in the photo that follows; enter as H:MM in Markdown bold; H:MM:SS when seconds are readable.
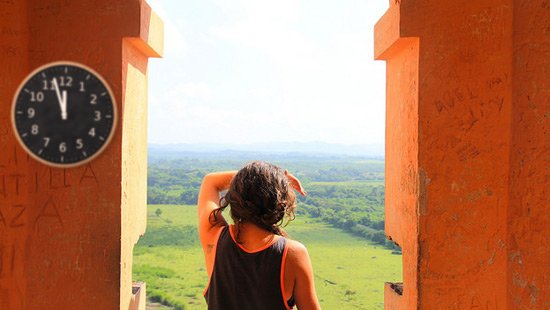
**11:57**
